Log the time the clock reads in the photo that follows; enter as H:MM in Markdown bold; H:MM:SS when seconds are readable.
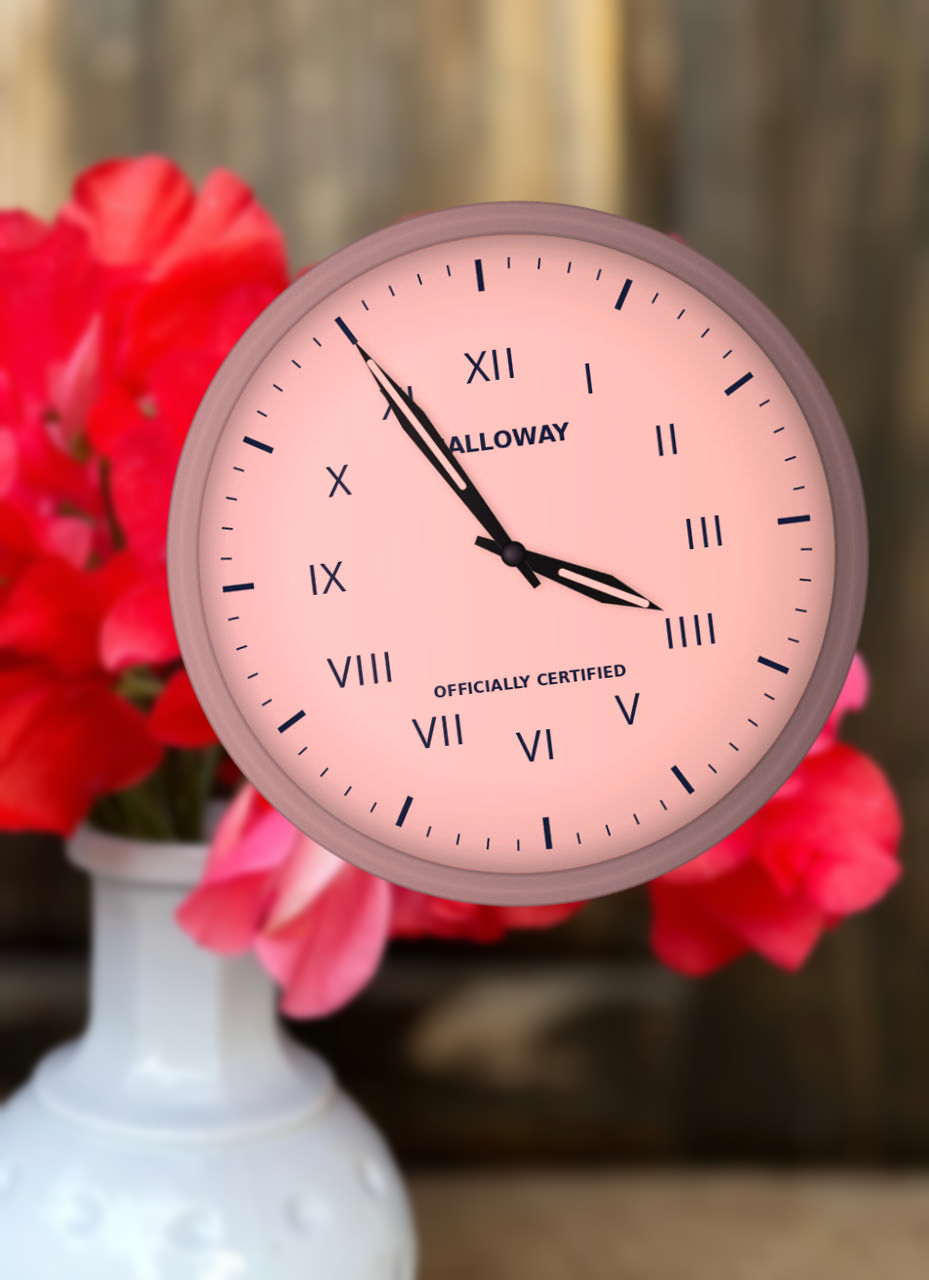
**3:55**
